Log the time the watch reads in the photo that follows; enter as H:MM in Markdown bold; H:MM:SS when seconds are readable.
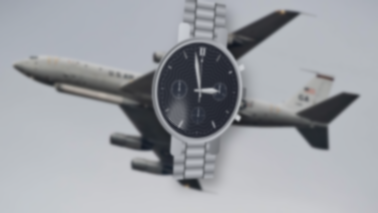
**2:58**
